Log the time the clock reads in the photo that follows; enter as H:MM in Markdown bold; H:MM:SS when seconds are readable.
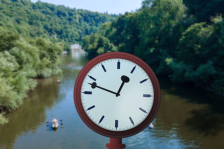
**12:48**
